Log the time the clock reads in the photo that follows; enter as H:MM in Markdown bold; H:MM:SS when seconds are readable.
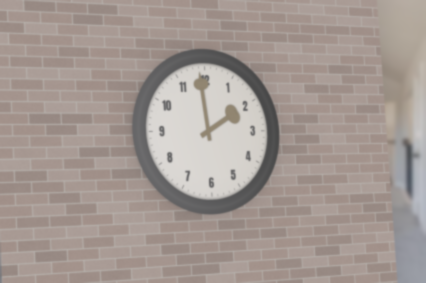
**1:59**
